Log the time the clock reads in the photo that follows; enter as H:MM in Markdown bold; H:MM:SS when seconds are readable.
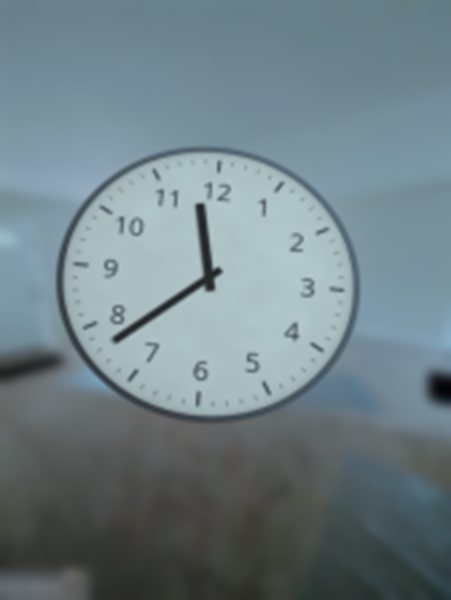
**11:38**
